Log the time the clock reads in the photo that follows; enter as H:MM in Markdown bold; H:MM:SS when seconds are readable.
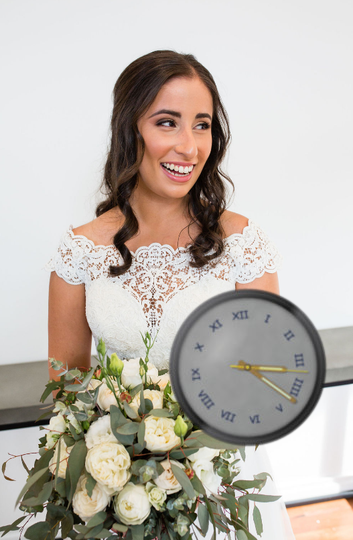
**3:22:17**
